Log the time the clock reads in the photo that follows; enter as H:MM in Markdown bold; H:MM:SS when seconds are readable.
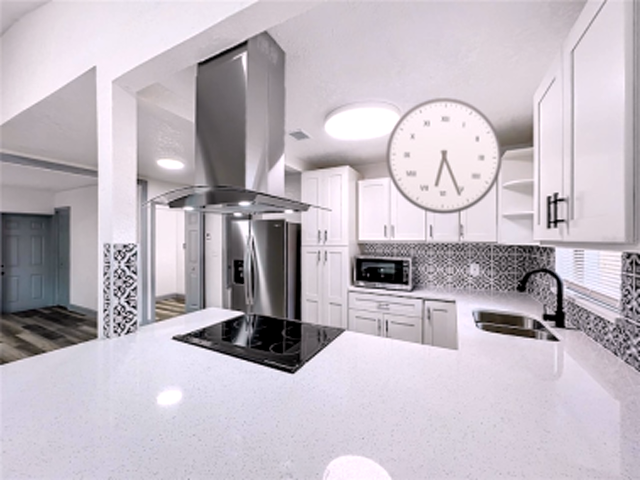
**6:26**
